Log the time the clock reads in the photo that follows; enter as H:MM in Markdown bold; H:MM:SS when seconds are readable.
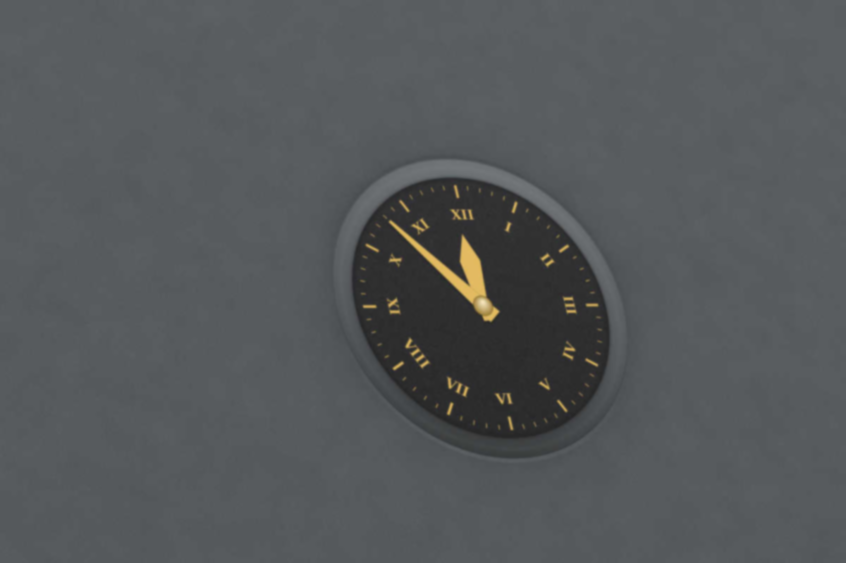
**11:53**
